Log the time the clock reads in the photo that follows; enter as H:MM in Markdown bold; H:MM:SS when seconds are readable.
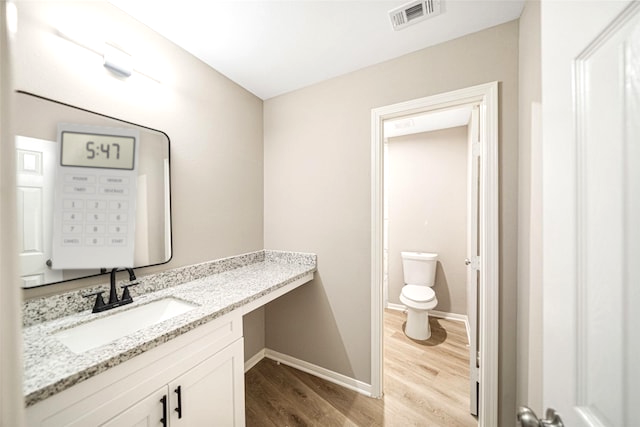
**5:47**
